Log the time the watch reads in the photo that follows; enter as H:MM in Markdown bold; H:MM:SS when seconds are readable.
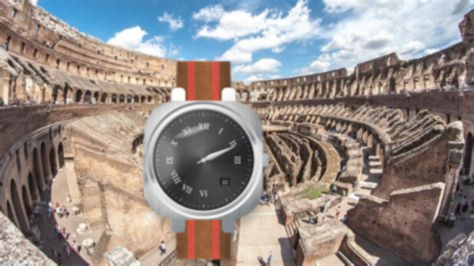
**2:11**
